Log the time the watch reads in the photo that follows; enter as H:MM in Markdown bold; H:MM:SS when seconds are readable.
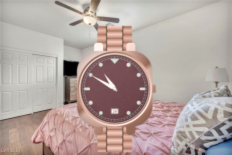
**10:50**
